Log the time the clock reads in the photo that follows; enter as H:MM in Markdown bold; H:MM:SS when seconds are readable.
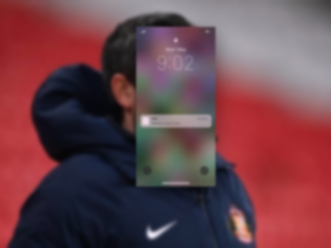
**9:02**
